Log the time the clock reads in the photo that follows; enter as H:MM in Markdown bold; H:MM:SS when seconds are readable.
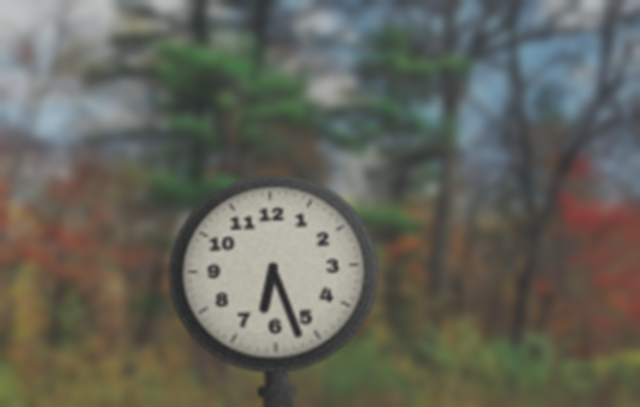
**6:27**
